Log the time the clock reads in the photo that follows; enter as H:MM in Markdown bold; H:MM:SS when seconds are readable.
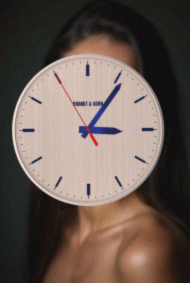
**3:05:55**
